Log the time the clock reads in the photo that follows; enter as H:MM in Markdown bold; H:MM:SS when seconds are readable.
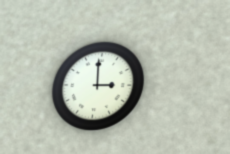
**2:59**
